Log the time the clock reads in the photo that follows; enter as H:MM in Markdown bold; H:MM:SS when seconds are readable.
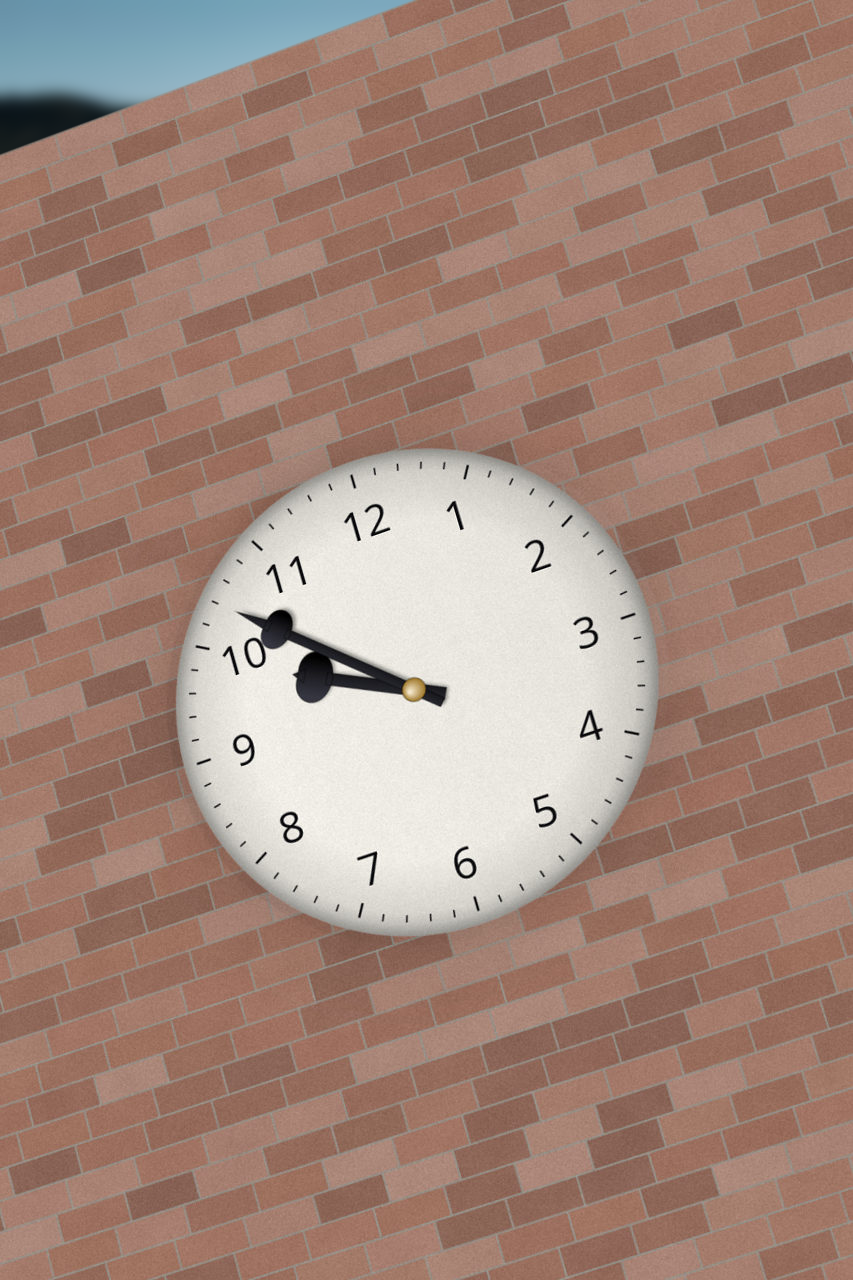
**9:52**
